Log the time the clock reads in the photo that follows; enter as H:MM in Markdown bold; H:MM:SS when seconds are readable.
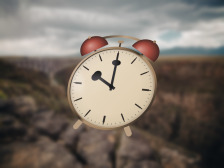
**10:00**
